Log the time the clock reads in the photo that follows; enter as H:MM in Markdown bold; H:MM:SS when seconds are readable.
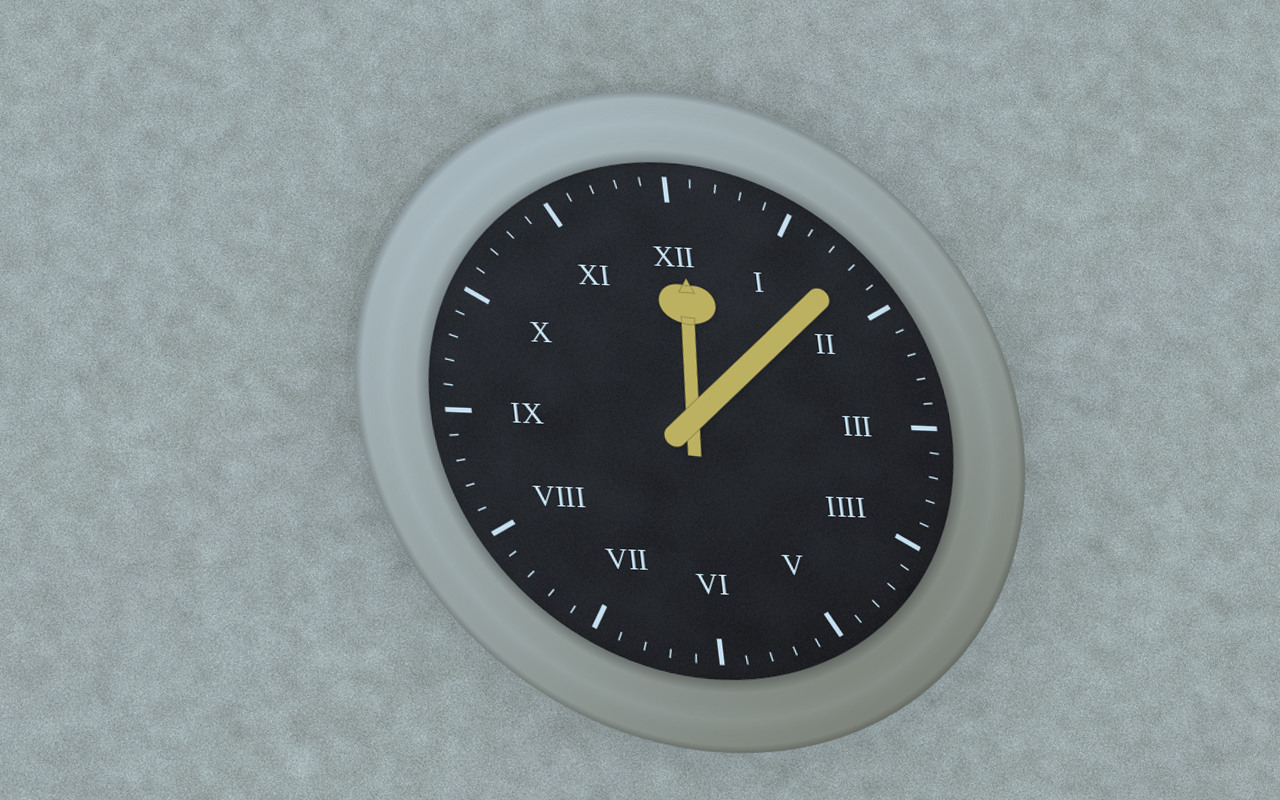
**12:08**
